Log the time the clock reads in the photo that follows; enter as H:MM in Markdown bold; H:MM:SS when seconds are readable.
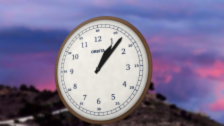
**1:07**
